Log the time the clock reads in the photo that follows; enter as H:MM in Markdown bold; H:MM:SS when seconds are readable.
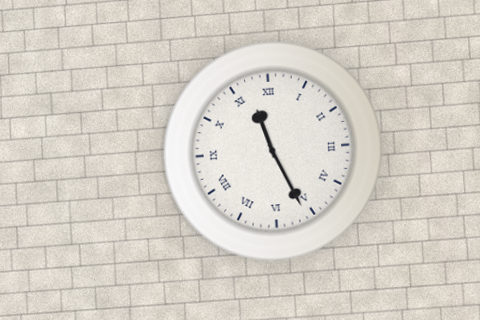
**11:26**
